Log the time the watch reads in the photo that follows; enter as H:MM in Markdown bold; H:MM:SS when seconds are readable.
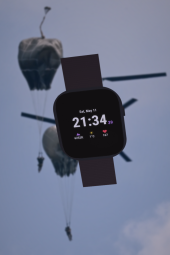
**21:34**
